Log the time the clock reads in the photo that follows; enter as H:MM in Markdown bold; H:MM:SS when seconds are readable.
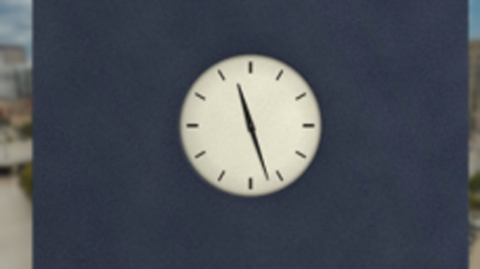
**11:27**
